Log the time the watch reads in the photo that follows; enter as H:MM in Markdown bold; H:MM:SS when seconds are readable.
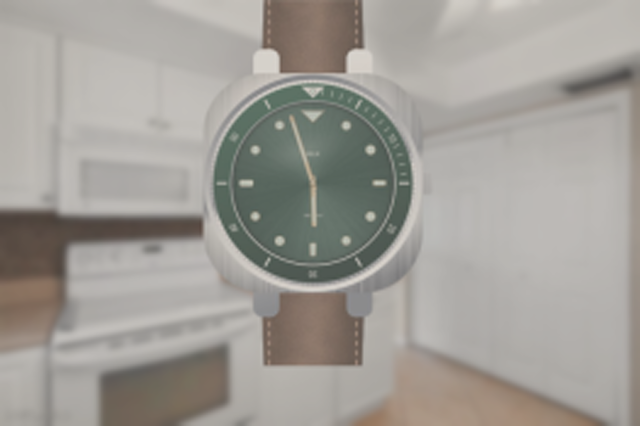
**5:57**
